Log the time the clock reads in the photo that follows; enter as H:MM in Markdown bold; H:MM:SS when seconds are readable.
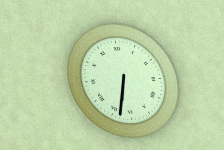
**6:33**
